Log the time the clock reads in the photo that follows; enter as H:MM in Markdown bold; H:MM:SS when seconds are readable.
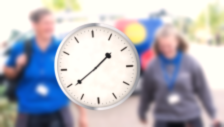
**1:39**
